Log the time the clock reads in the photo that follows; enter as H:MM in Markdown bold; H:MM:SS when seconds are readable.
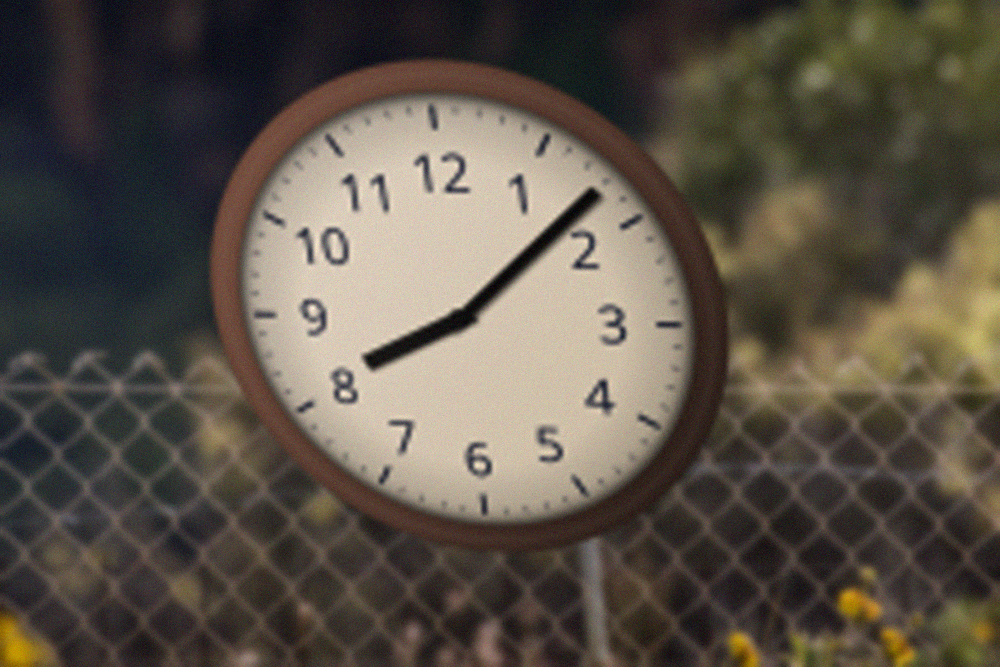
**8:08**
